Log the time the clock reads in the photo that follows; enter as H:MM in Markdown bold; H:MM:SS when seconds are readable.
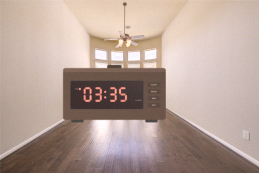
**3:35**
